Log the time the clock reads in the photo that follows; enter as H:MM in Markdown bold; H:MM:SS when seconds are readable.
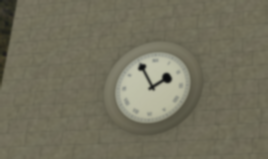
**1:55**
